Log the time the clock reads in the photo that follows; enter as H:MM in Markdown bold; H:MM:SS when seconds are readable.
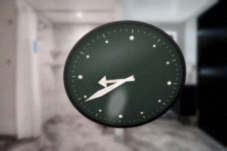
**8:39**
